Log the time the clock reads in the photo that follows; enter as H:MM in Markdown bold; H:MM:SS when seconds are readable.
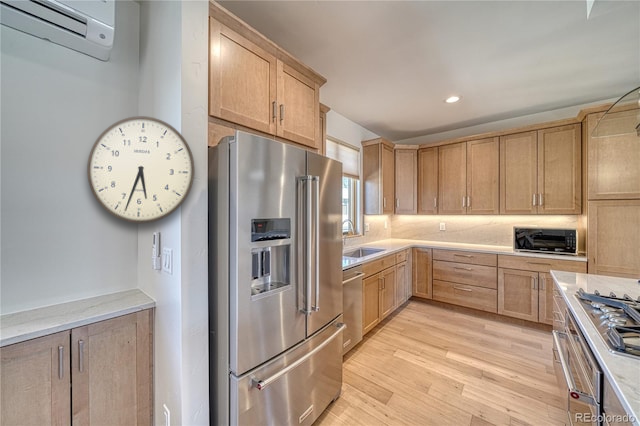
**5:33**
